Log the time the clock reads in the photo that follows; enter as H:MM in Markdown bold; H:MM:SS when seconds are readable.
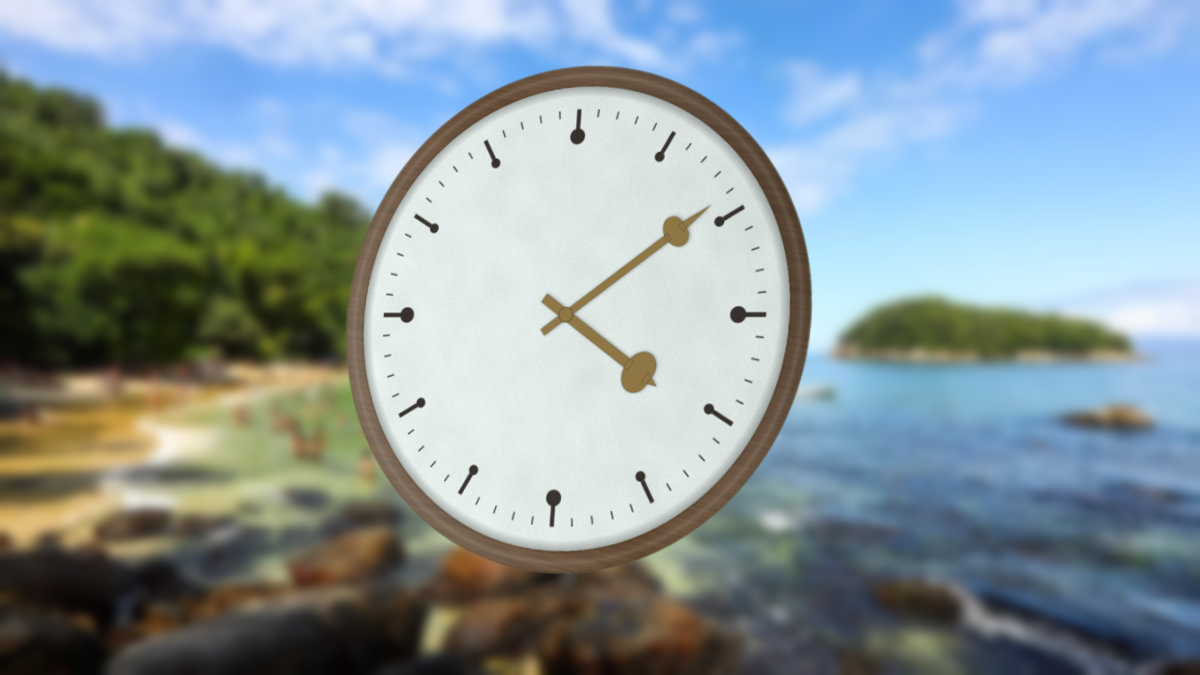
**4:09**
